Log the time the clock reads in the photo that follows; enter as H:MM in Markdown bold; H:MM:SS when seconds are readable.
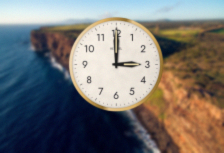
**3:00**
